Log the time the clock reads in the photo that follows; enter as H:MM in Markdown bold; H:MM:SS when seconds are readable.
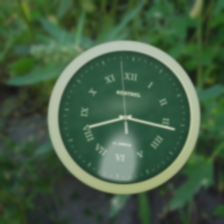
**8:15:58**
